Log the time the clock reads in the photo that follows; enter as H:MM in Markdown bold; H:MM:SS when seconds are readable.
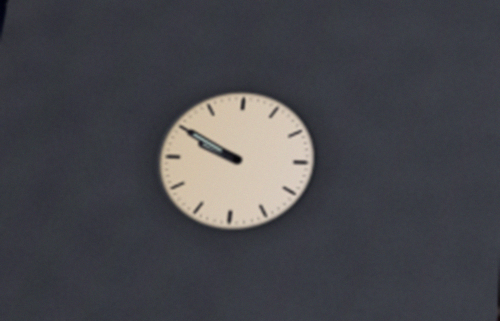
**9:50**
